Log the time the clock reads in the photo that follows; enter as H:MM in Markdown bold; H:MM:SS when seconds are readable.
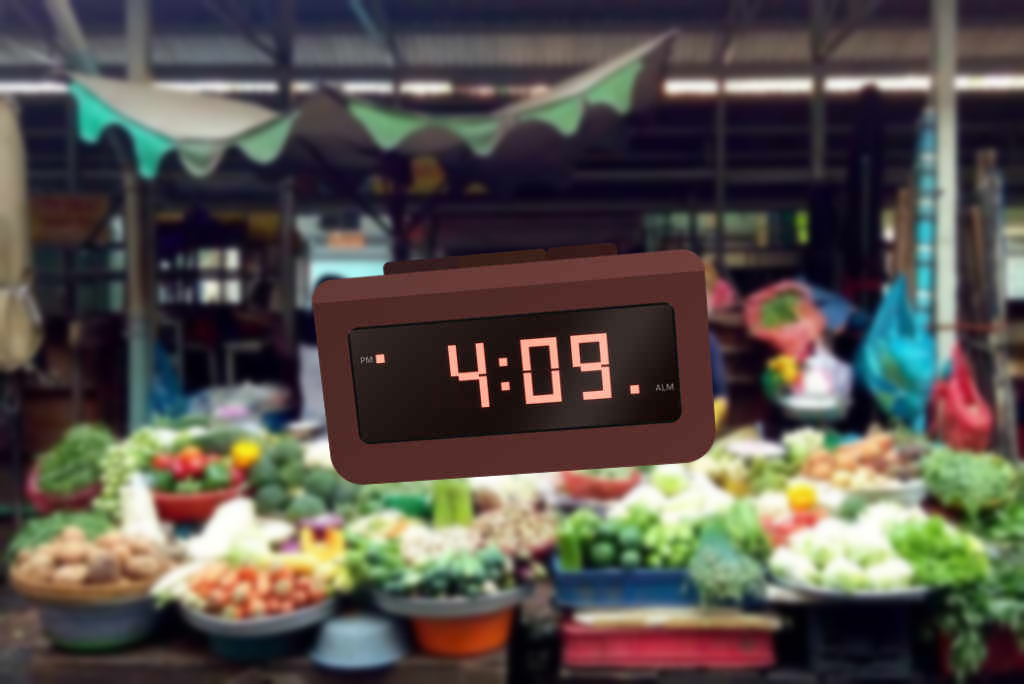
**4:09**
